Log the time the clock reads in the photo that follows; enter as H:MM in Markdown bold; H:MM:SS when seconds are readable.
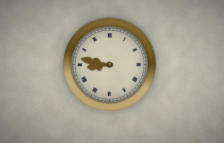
**8:47**
